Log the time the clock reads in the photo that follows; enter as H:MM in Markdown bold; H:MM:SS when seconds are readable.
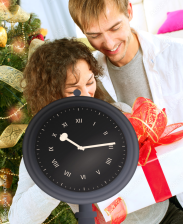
**10:14**
